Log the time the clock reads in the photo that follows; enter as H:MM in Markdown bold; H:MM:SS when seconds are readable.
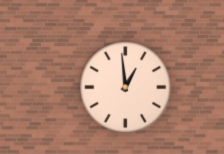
**12:59**
